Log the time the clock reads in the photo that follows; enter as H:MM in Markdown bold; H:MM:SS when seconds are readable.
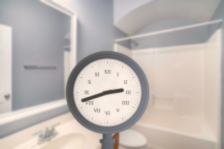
**2:42**
